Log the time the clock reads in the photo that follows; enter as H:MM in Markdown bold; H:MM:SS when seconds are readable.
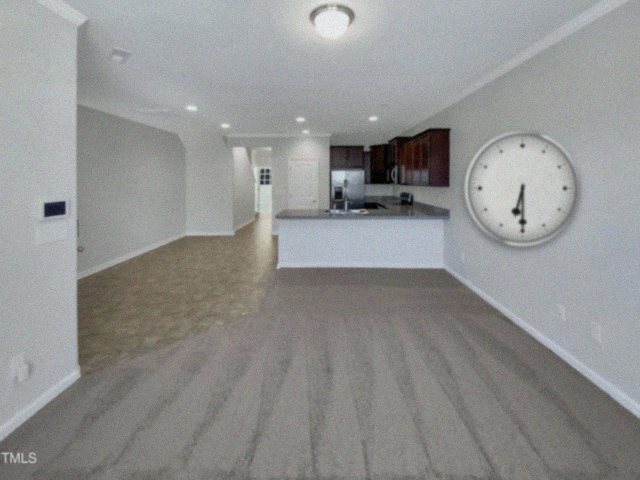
**6:30**
